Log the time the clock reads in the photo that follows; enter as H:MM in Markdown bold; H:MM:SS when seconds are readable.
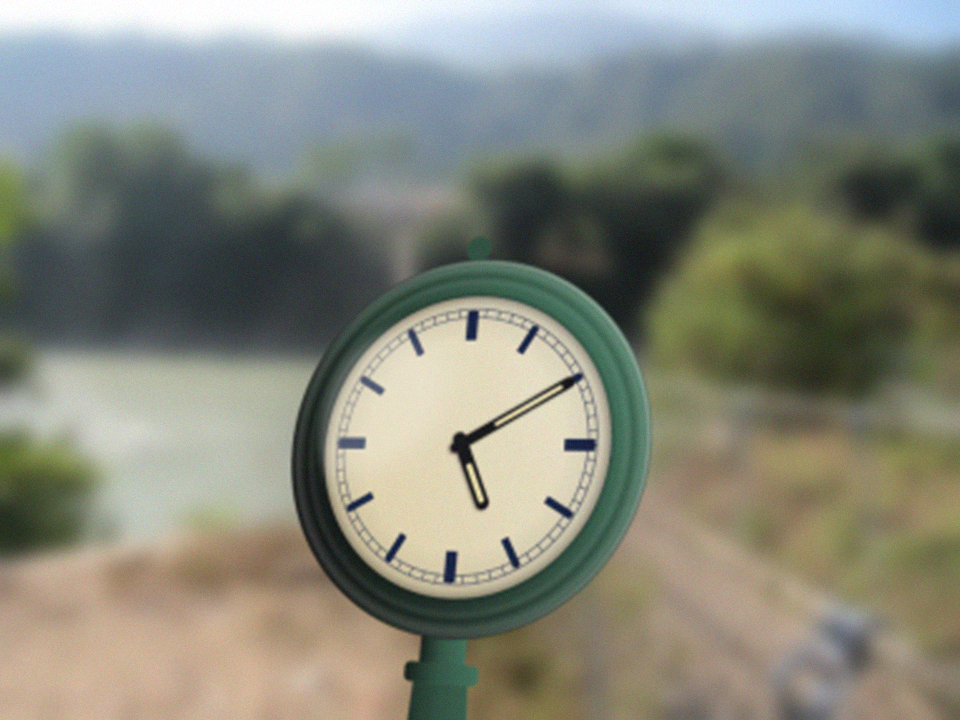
**5:10**
